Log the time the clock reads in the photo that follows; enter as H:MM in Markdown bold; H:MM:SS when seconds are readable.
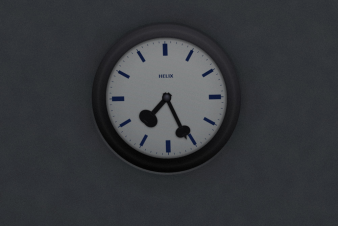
**7:26**
